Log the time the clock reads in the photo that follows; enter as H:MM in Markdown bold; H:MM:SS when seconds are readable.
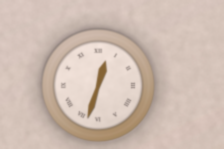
**12:33**
